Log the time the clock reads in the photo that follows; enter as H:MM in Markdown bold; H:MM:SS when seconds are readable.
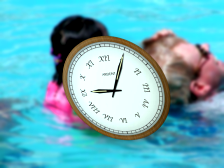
**9:05**
